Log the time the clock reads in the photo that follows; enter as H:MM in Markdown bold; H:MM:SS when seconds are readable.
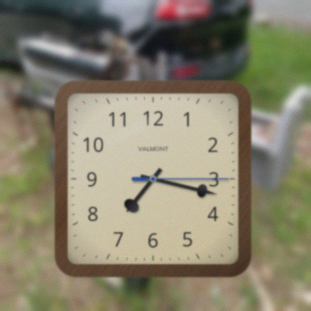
**7:17:15**
